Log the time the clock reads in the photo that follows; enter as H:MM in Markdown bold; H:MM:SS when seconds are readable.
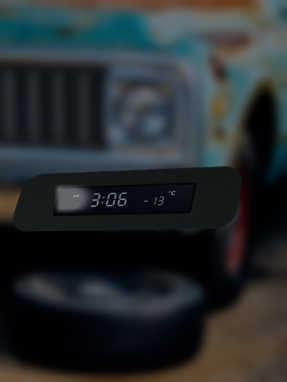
**3:06**
